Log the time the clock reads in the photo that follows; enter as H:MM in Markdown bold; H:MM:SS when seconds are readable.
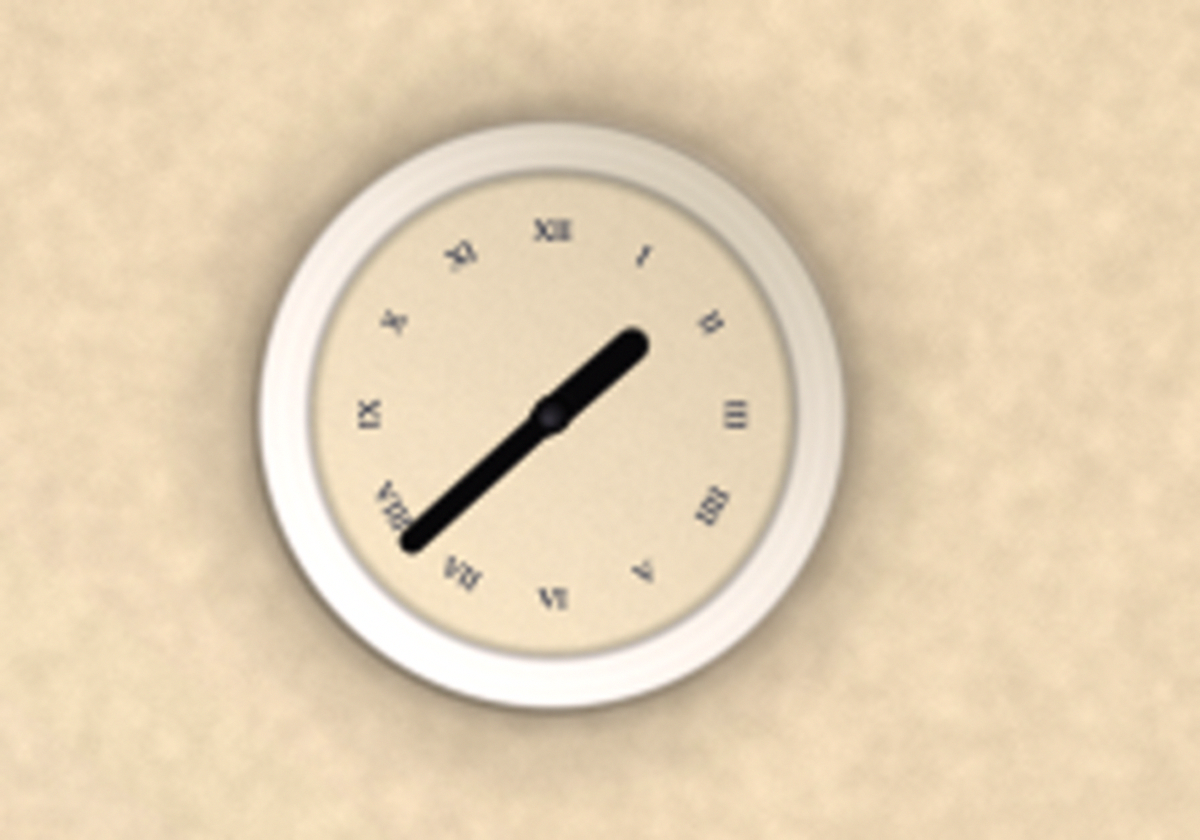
**1:38**
